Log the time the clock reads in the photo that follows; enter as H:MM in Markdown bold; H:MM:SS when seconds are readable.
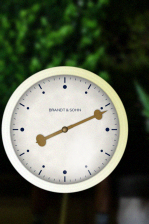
**8:11**
